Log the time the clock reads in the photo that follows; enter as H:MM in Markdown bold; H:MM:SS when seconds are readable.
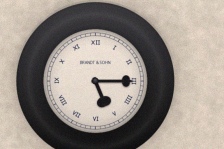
**5:15**
